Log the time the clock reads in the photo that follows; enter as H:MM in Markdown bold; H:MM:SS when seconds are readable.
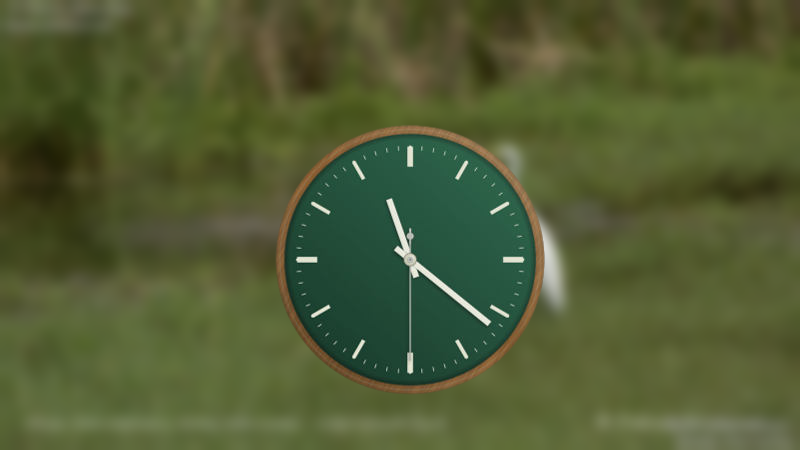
**11:21:30**
